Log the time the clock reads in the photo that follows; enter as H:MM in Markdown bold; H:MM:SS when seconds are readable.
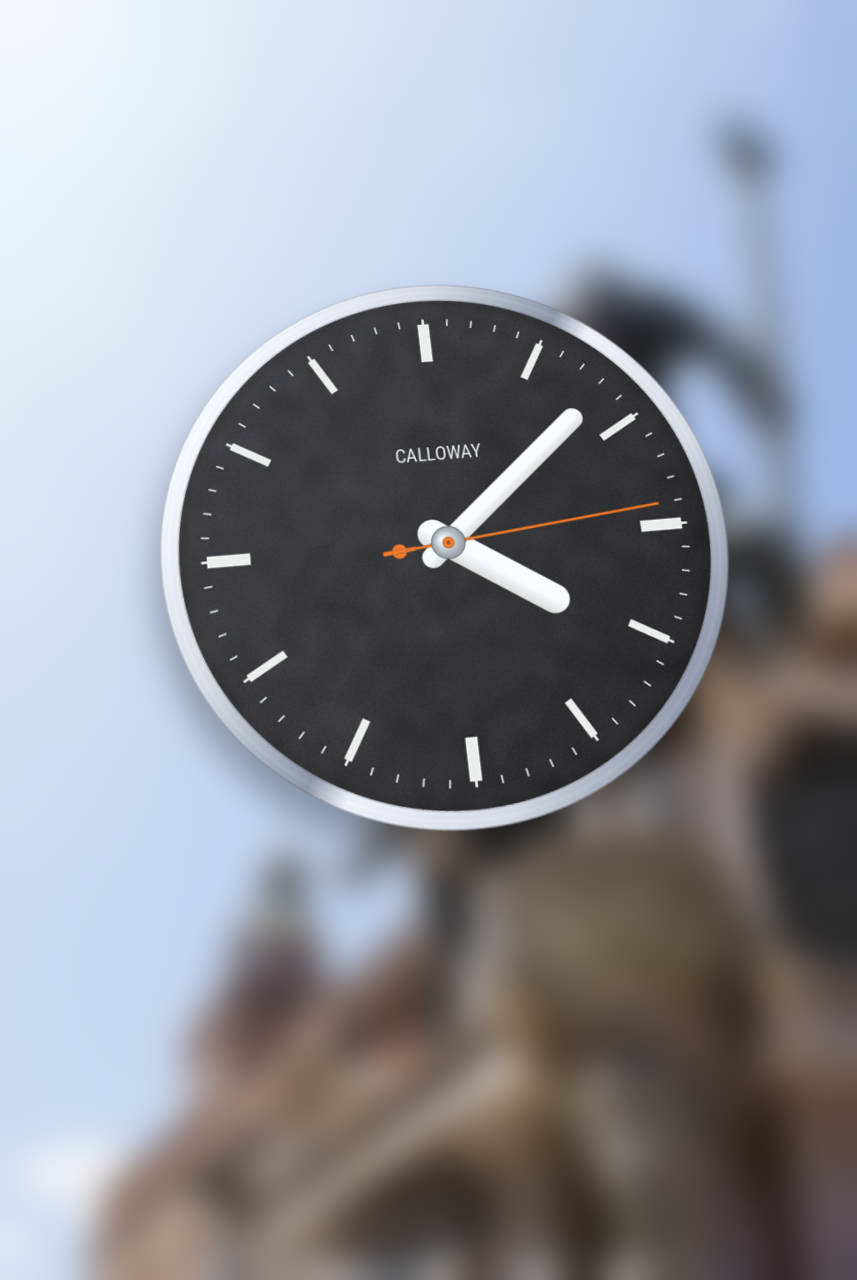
**4:08:14**
